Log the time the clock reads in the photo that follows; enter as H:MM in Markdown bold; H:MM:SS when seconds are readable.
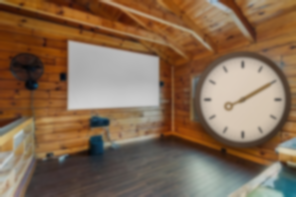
**8:10**
